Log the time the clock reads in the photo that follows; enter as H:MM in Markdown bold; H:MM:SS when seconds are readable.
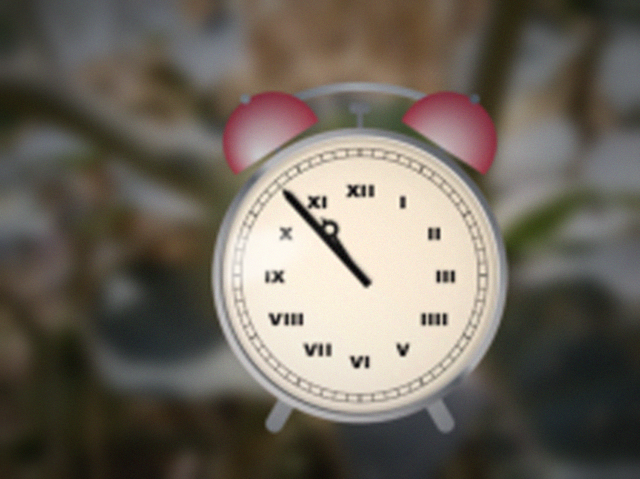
**10:53**
